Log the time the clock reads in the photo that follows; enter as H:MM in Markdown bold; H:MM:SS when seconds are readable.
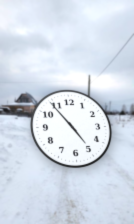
**4:54**
